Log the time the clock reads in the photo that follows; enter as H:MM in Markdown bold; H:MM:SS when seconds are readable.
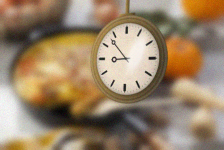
**8:53**
